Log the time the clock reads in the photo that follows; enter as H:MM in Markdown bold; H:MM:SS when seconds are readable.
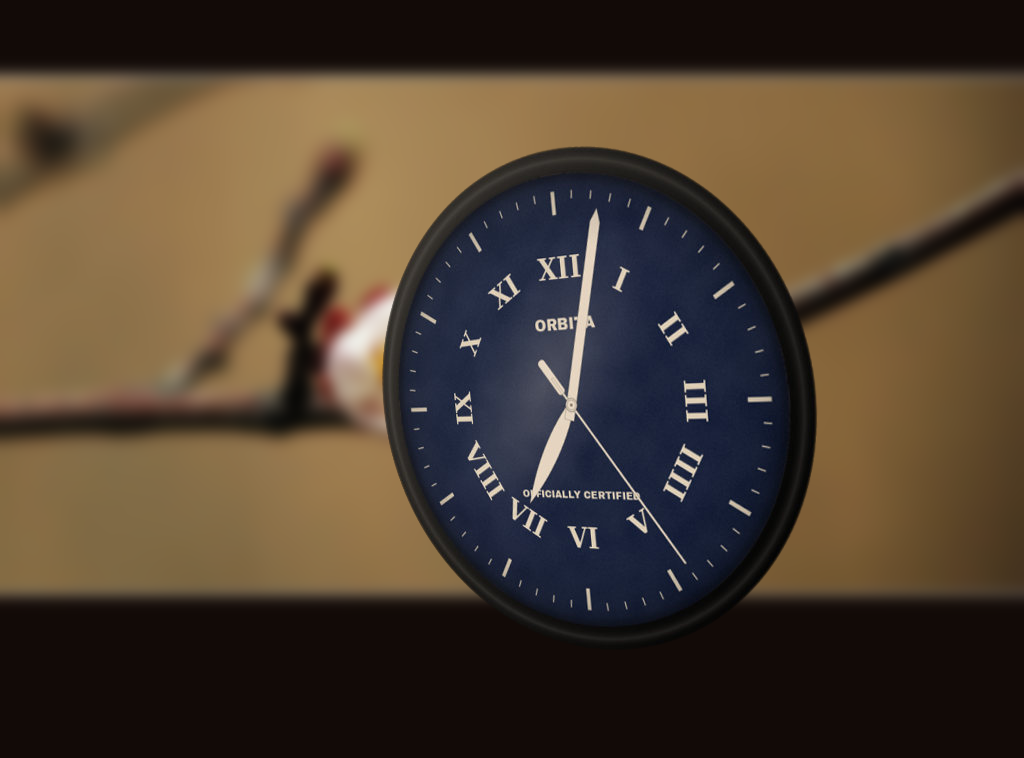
**7:02:24**
